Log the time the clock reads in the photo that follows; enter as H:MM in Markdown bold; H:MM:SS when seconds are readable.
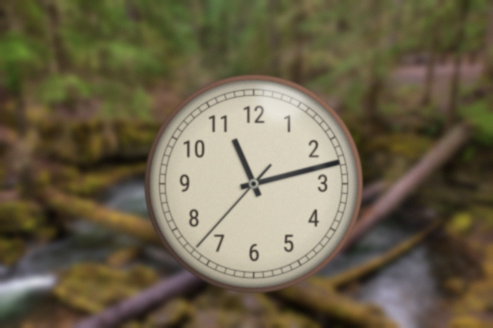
**11:12:37**
